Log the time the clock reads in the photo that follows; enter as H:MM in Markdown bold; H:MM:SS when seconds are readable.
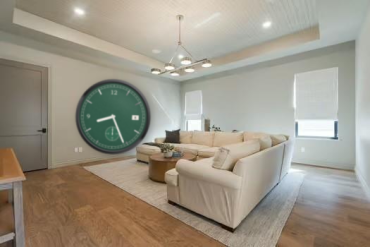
**8:26**
